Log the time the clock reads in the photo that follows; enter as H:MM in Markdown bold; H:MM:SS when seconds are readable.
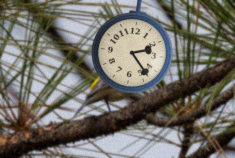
**2:23**
